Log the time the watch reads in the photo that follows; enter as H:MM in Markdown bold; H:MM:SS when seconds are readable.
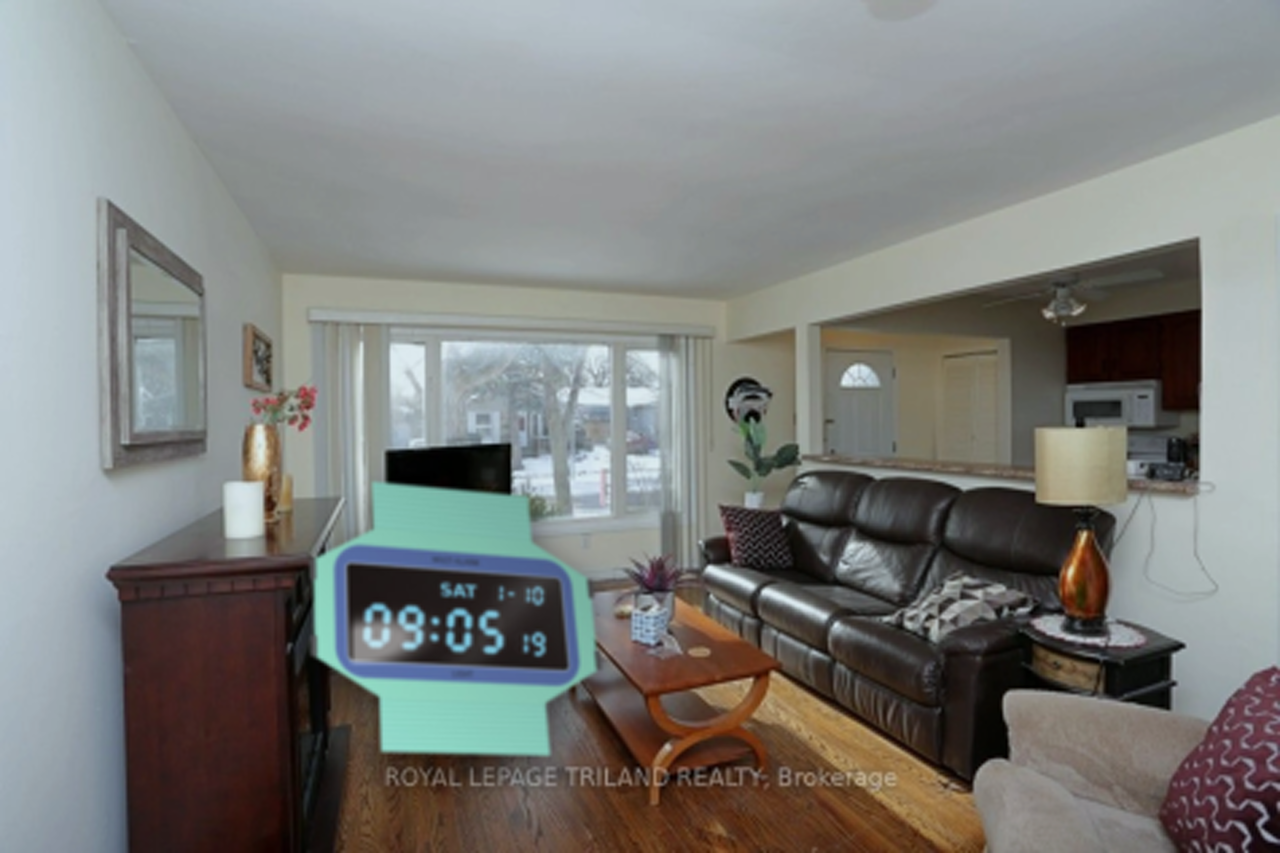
**9:05:19**
